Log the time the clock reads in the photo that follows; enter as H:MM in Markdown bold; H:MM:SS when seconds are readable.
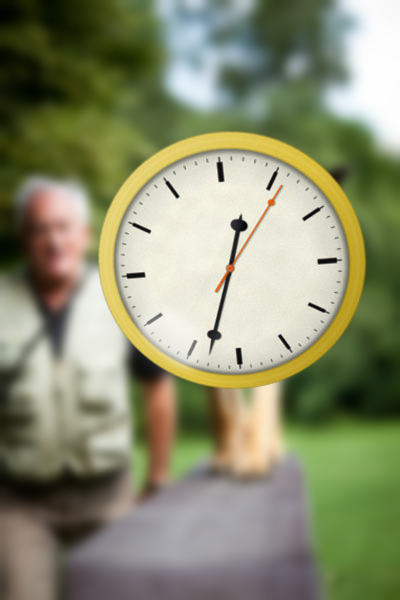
**12:33:06**
